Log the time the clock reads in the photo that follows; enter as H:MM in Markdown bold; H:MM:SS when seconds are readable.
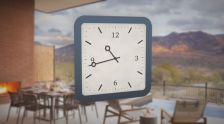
**10:43**
